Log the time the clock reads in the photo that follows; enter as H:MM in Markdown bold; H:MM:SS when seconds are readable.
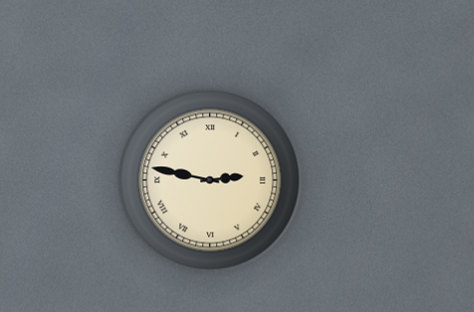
**2:47**
